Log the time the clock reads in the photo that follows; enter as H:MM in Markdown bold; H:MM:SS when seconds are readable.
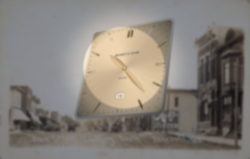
**10:23**
